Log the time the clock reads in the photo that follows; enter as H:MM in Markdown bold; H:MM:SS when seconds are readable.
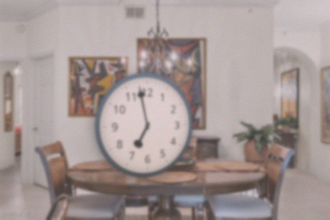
**6:58**
